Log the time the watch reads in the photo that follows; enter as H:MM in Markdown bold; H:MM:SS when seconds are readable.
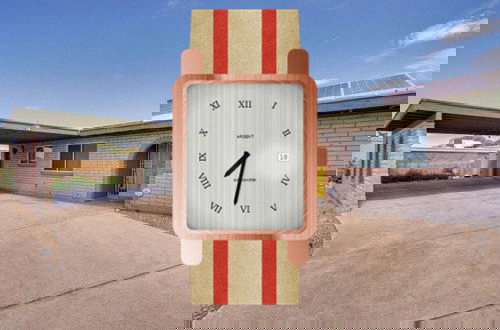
**7:32**
